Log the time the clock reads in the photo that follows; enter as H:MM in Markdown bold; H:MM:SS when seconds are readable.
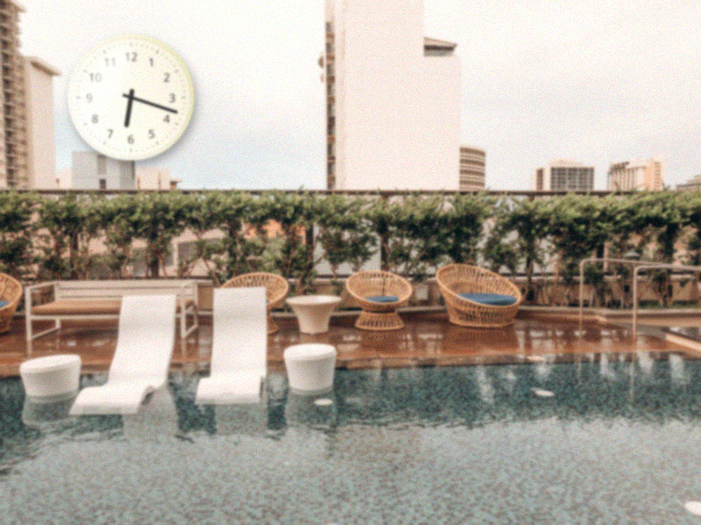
**6:18**
